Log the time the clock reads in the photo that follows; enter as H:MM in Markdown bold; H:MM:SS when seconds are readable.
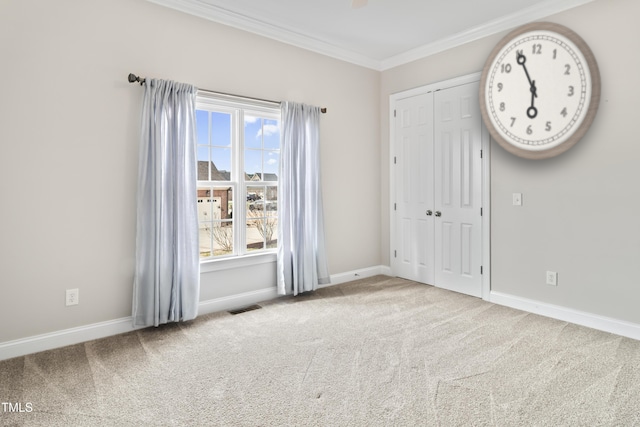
**5:55**
